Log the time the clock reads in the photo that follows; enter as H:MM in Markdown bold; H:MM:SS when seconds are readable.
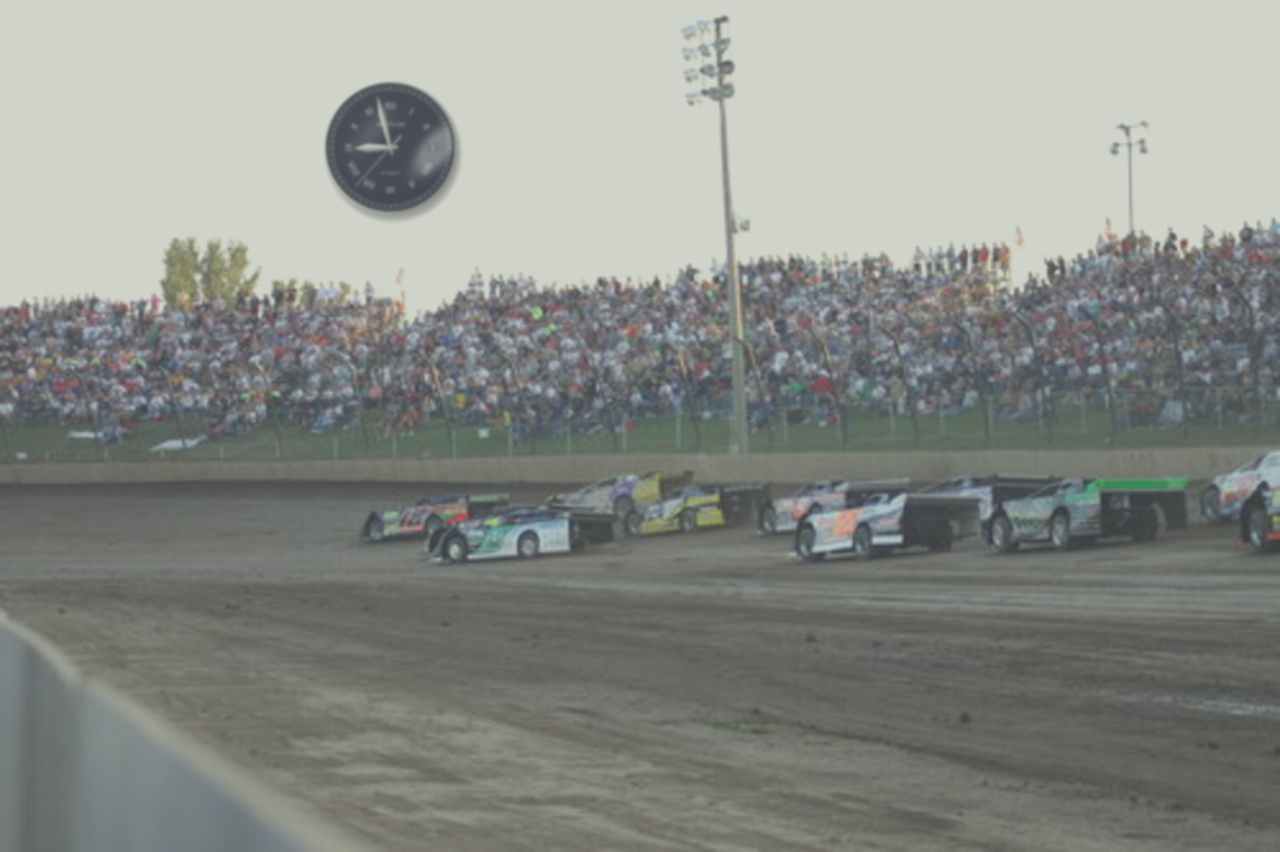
**8:57:37**
